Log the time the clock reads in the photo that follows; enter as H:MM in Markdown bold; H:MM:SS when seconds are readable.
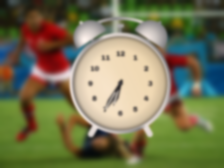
**6:35**
